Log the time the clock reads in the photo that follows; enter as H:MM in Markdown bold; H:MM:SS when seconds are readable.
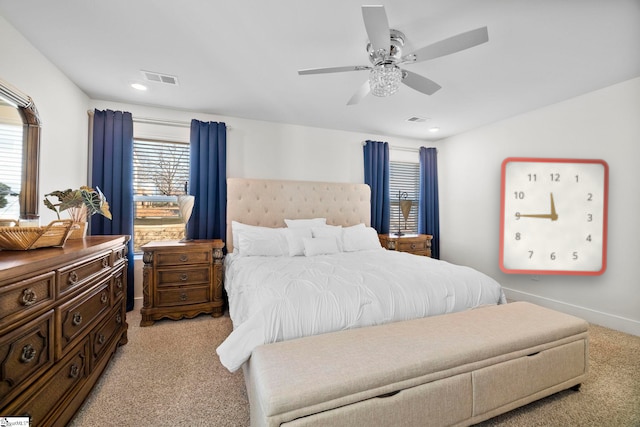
**11:45**
